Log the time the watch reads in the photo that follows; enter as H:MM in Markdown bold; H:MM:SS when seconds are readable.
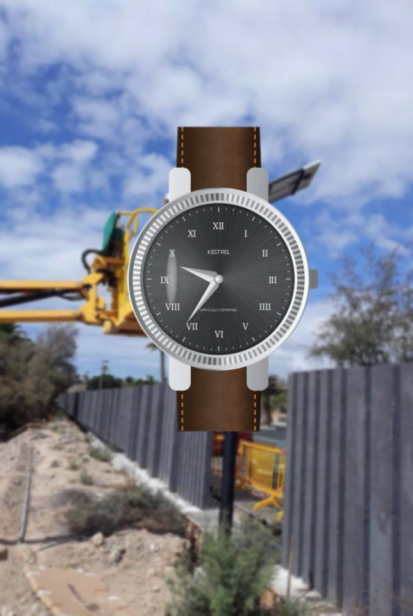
**9:36**
